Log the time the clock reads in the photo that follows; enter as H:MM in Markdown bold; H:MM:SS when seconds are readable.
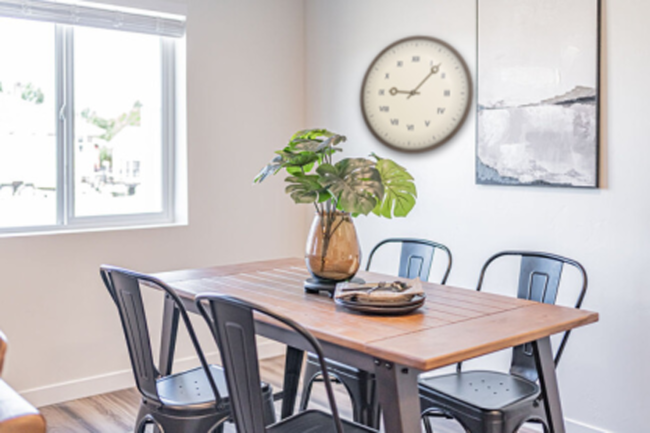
**9:07**
